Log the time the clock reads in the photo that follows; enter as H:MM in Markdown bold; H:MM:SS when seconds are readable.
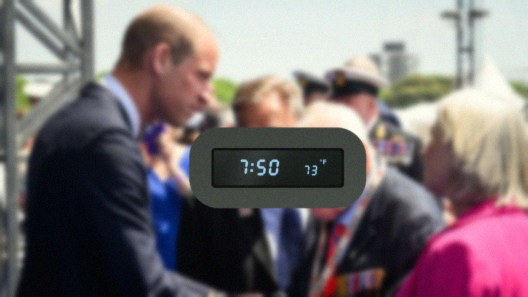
**7:50**
